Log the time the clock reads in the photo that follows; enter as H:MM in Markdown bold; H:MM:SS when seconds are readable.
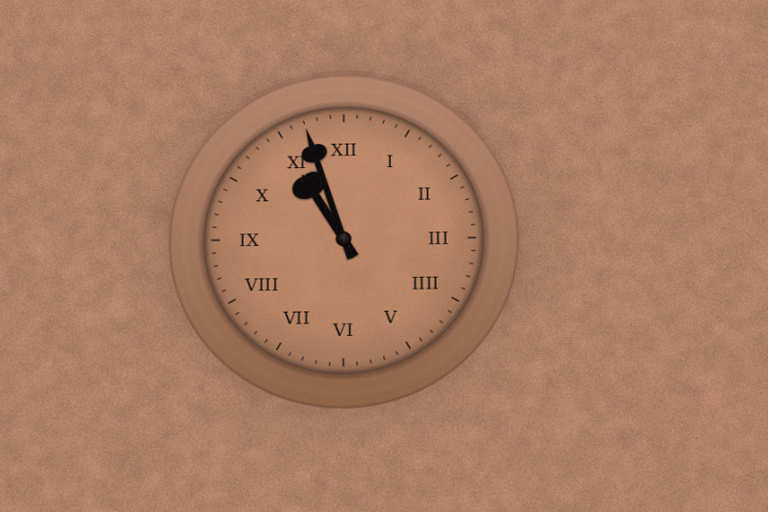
**10:57**
